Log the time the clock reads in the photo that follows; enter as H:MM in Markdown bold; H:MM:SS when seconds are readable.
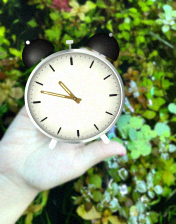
**10:48**
